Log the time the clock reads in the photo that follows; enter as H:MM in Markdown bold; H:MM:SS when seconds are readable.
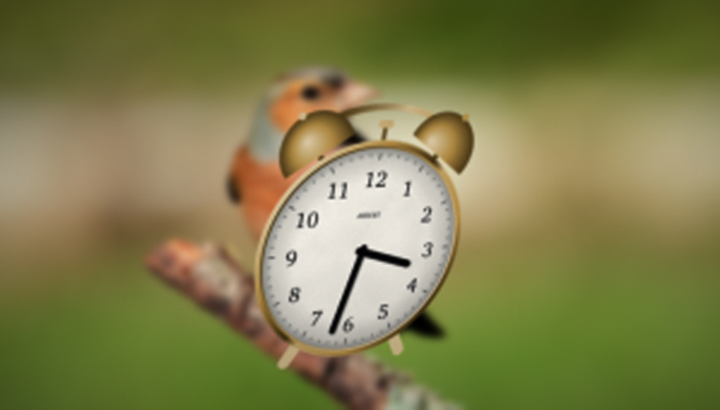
**3:32**
